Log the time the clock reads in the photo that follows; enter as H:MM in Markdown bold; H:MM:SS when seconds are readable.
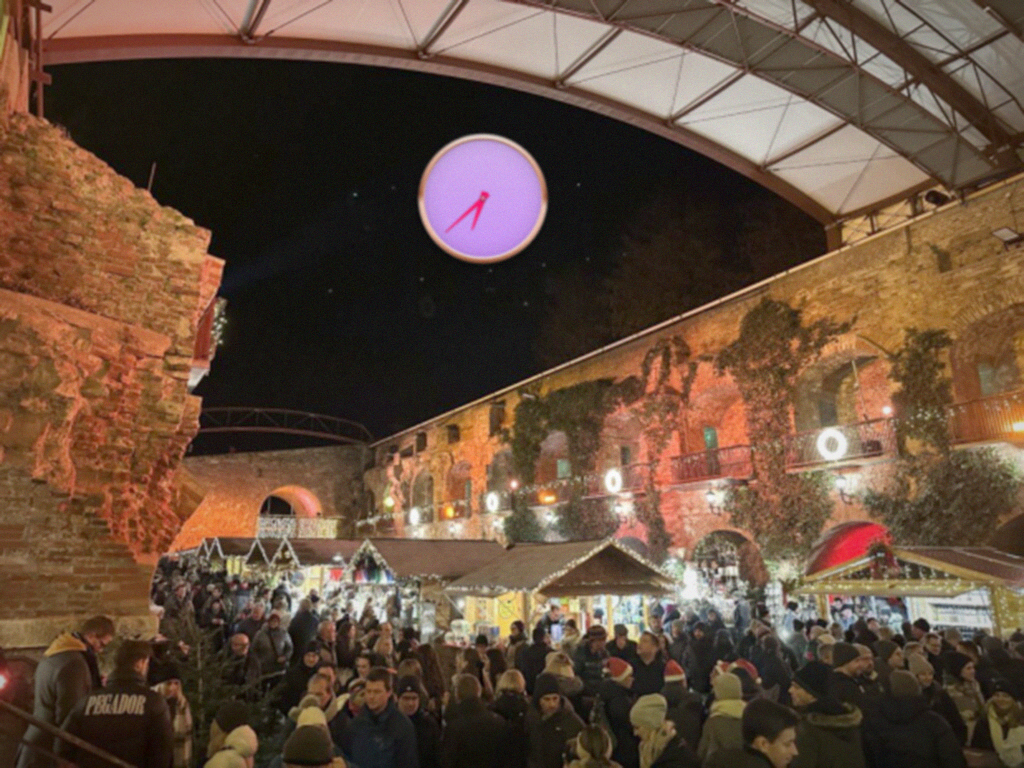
**6:38**
